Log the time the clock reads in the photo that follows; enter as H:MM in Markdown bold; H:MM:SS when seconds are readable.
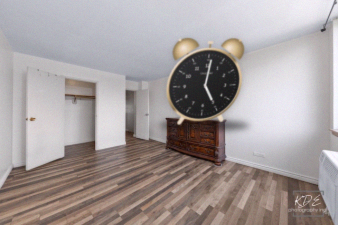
**5:01**
